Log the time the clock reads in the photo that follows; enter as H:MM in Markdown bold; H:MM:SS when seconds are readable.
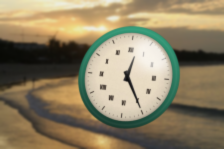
**12:25**
